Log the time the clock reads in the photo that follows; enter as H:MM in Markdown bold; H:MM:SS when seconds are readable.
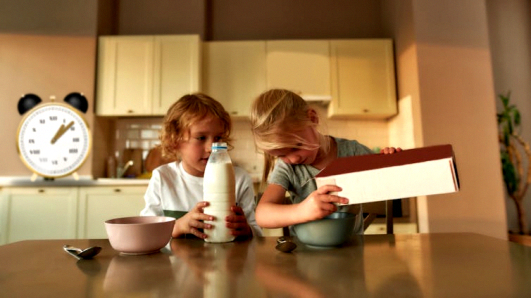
**1:08**
